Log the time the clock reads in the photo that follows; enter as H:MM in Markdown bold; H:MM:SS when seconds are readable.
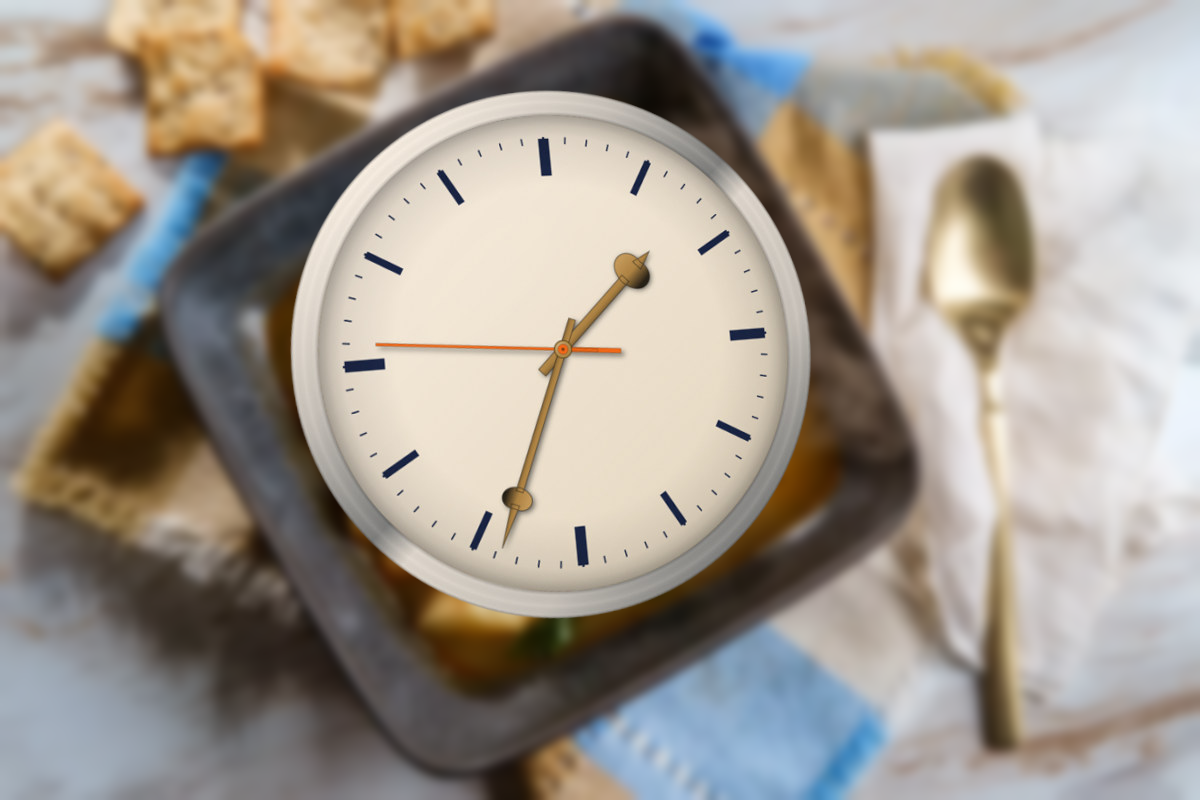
**1:33:46**
